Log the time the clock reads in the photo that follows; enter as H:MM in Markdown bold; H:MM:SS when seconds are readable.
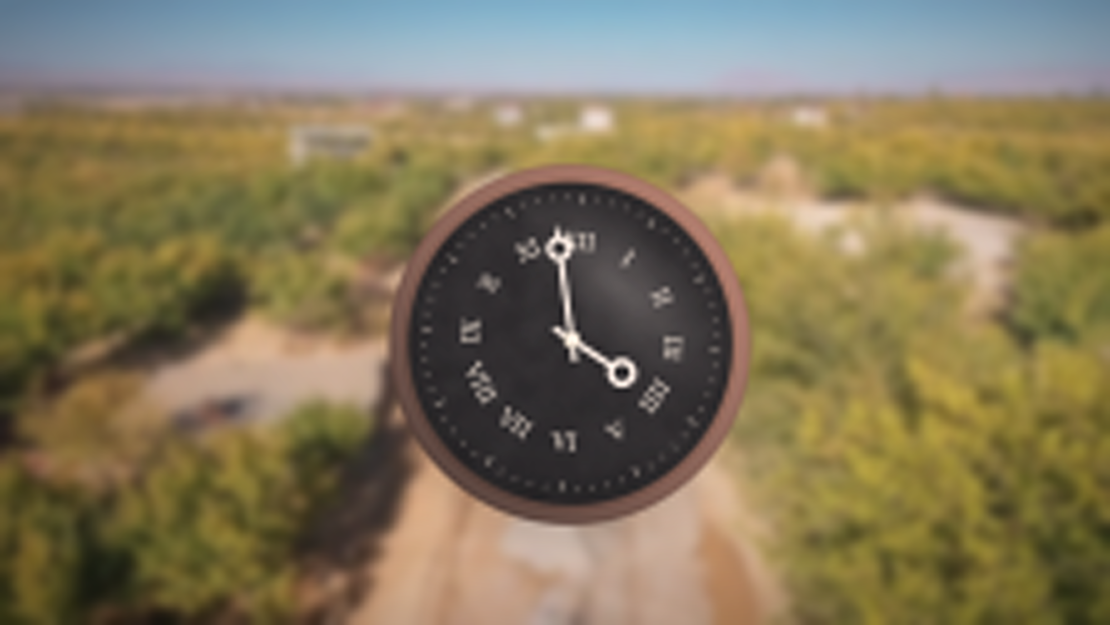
**3:58**
